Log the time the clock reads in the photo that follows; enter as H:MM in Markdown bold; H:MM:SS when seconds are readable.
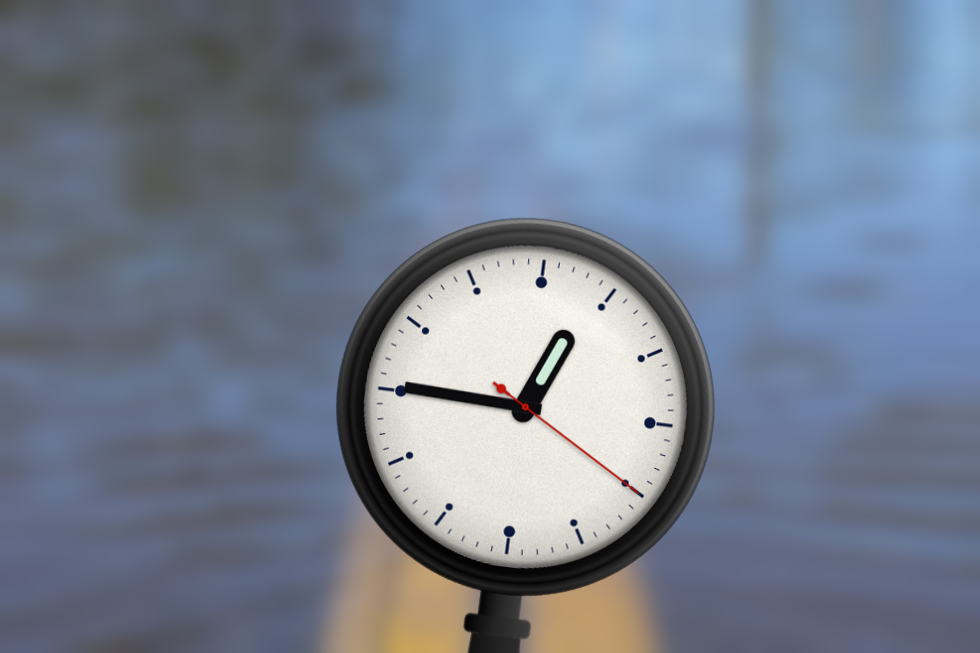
**12:45:20**
